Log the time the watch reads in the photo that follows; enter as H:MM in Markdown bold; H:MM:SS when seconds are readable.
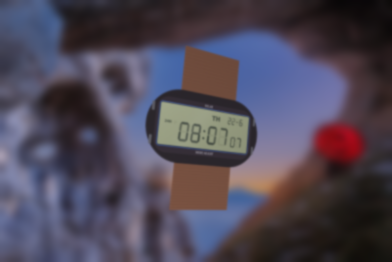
**8:07:07**
